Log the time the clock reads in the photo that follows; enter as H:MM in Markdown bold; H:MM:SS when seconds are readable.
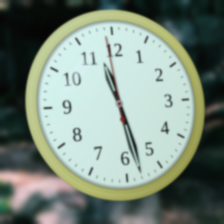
**11:27:59**
